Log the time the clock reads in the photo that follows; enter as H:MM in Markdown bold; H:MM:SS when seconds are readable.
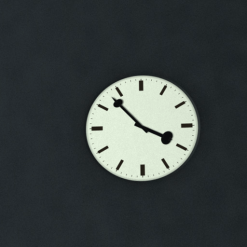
**3:53**
